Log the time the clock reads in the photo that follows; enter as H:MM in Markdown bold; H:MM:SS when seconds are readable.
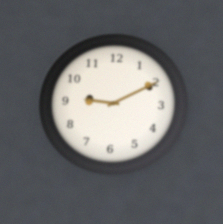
**9:10**
